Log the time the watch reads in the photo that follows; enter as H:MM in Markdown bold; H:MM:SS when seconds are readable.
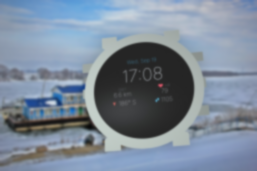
**17:08**
